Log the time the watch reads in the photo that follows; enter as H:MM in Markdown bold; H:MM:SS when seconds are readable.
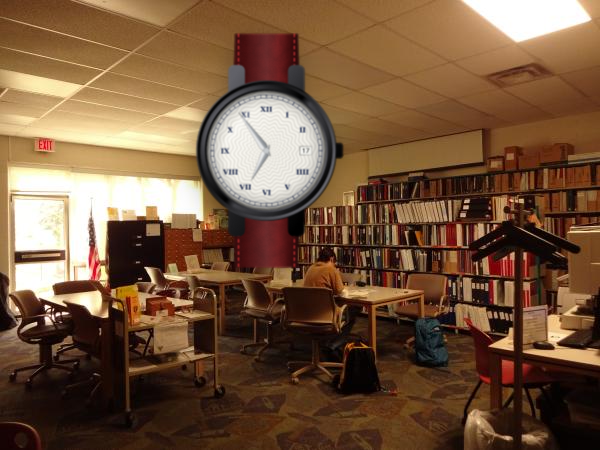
**6:54**
